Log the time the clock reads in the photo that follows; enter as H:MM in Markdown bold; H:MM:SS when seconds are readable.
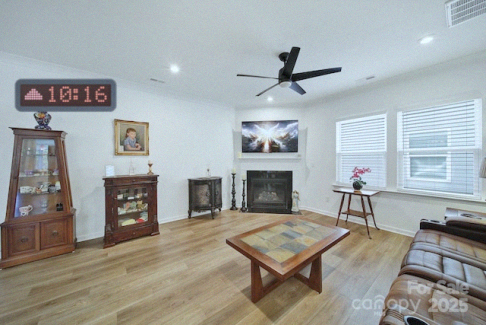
**10:16**
